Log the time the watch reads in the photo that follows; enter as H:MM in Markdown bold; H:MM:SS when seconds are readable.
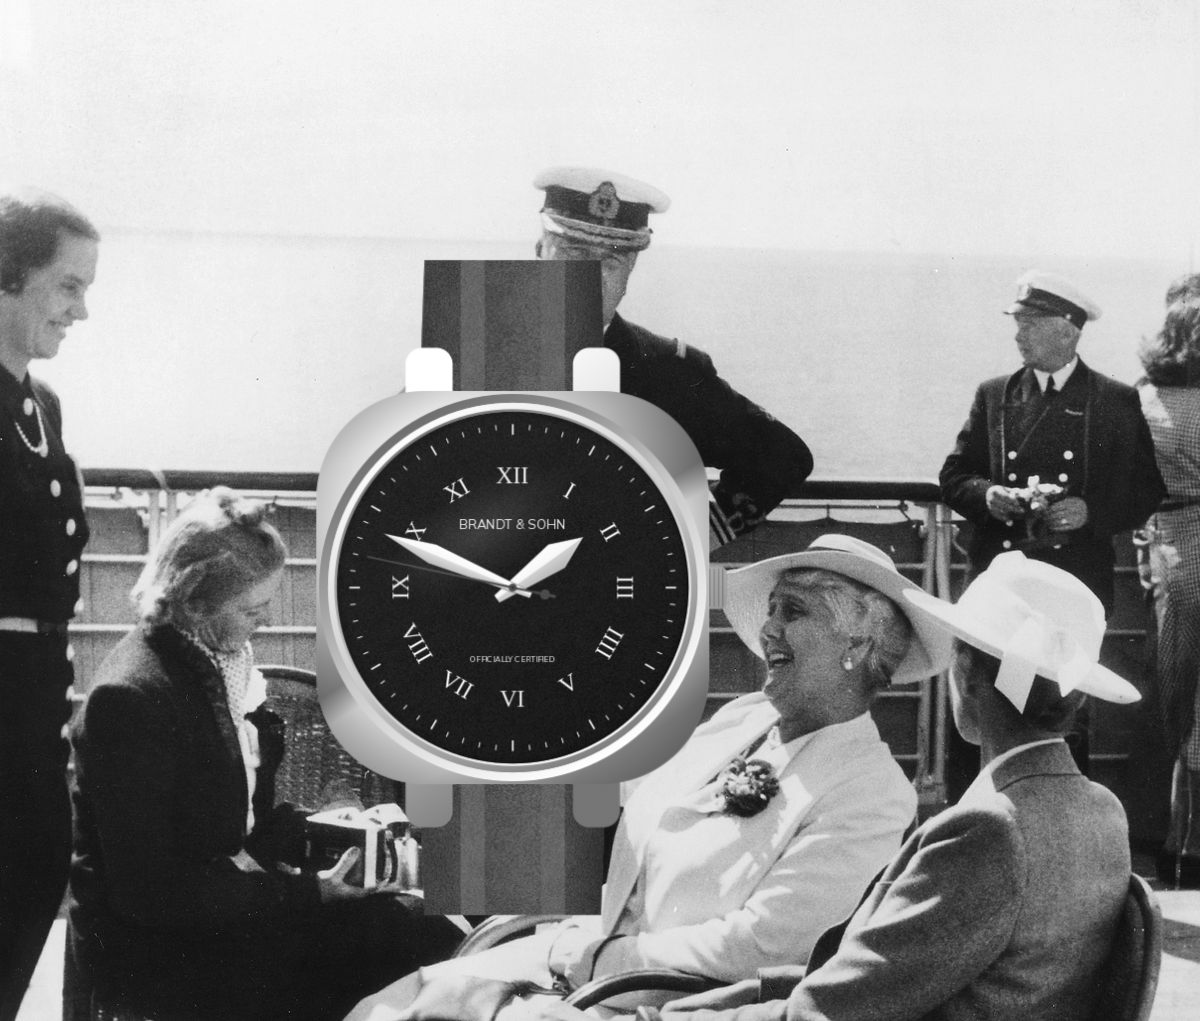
**1:48:47**
